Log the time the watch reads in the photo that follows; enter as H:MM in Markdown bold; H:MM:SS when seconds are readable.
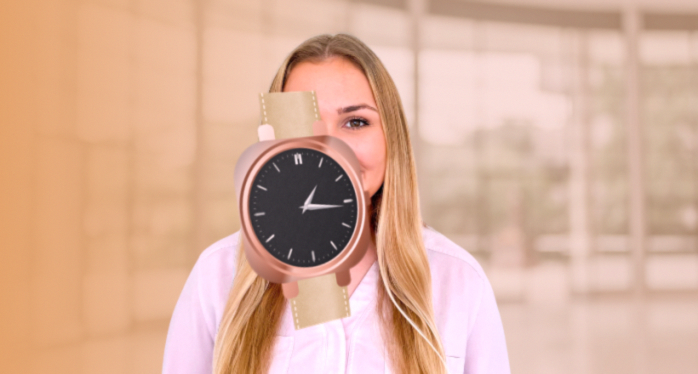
**1:16**
